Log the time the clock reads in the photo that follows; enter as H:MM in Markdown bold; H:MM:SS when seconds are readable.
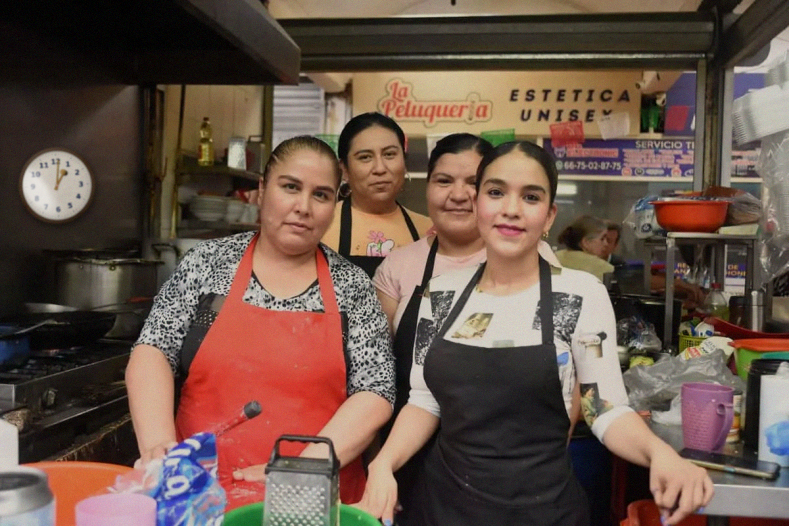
**1:01**
